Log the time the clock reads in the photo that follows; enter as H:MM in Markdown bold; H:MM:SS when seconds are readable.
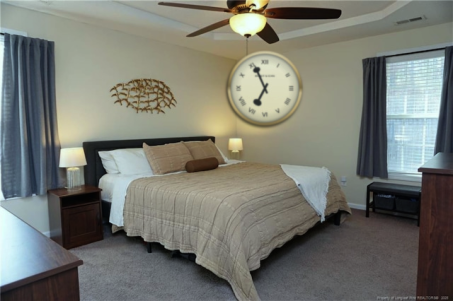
**6:56**
